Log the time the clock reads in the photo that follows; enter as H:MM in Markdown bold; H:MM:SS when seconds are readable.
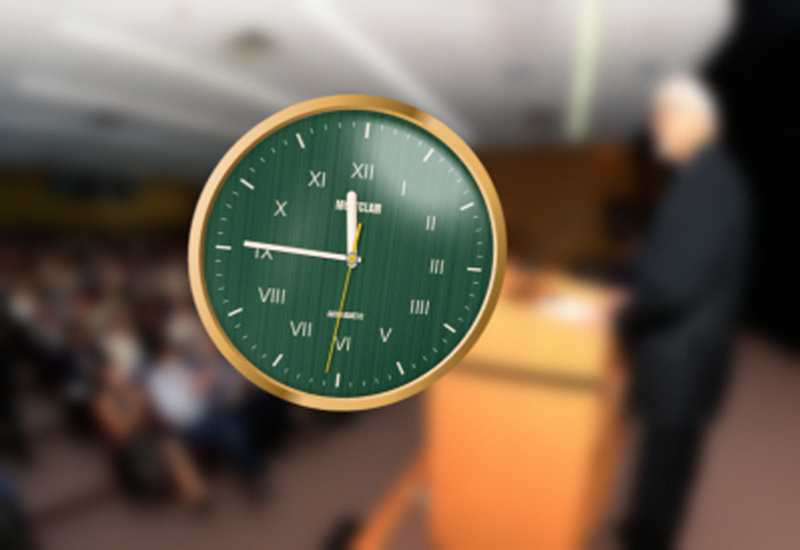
**11:45:31**
